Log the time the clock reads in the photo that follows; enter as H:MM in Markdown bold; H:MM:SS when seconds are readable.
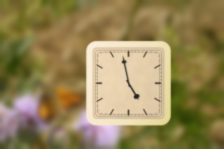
**4:58**
